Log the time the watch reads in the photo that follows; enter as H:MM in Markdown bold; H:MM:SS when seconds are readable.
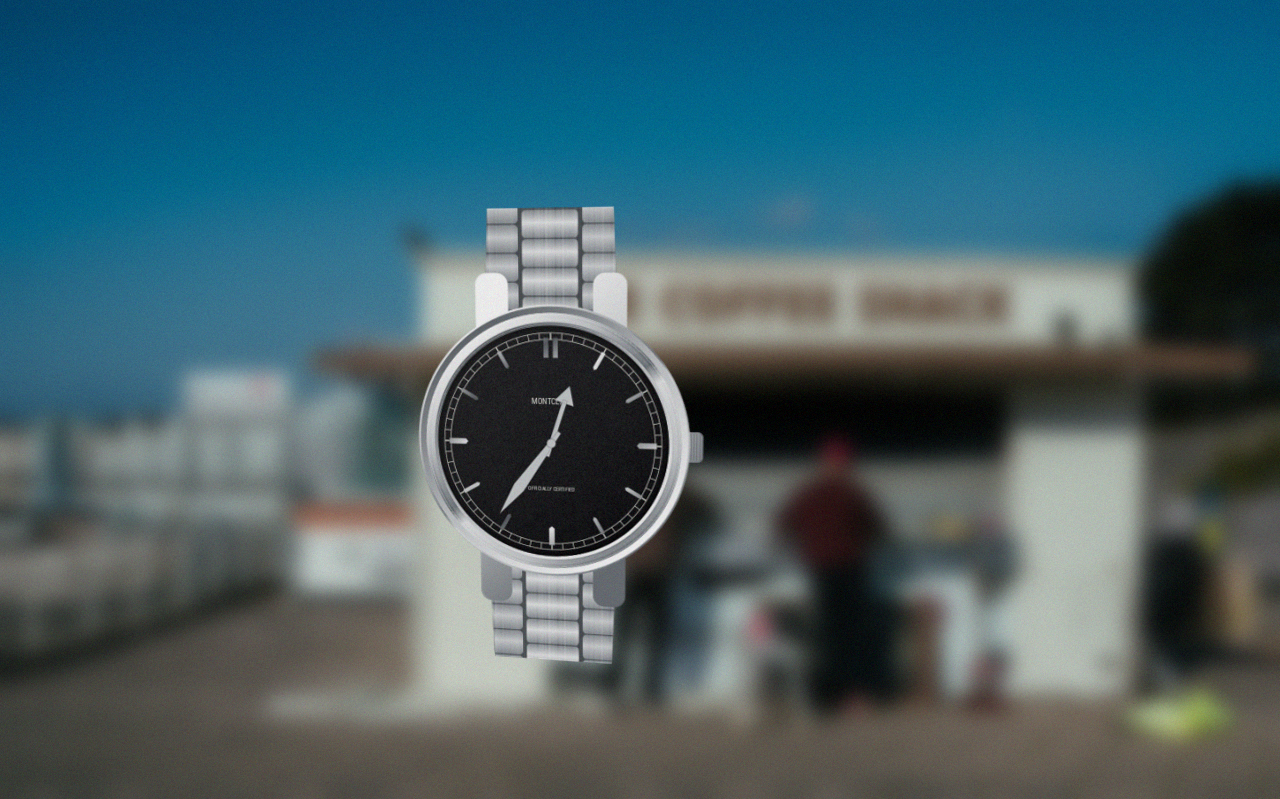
**12:36**
